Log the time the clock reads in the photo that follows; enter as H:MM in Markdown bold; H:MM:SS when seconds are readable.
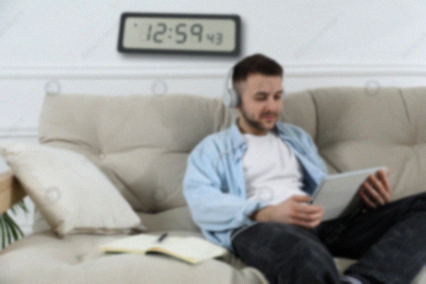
**12:59**
